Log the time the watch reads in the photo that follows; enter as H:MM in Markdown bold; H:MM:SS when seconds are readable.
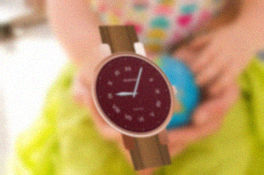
**9:05**
